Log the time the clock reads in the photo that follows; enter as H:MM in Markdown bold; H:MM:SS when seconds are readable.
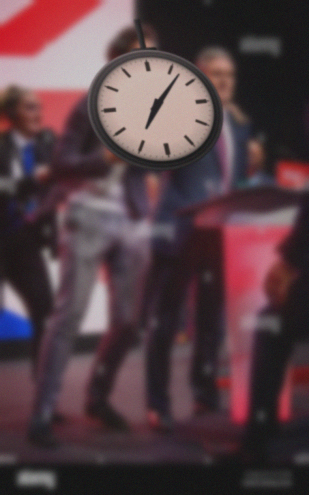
**7:07**
